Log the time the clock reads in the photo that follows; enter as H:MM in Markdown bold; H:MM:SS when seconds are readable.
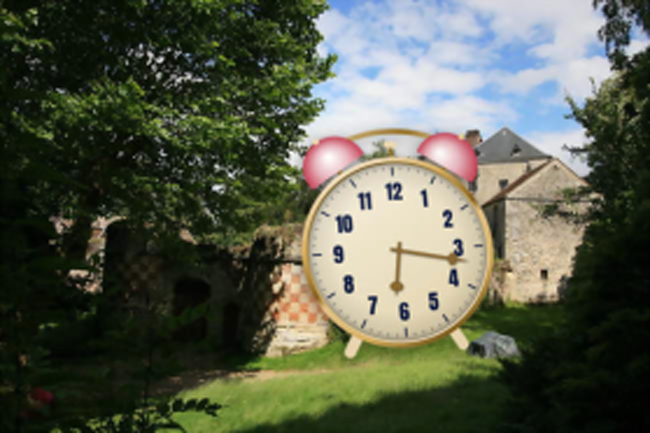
**6:17**
